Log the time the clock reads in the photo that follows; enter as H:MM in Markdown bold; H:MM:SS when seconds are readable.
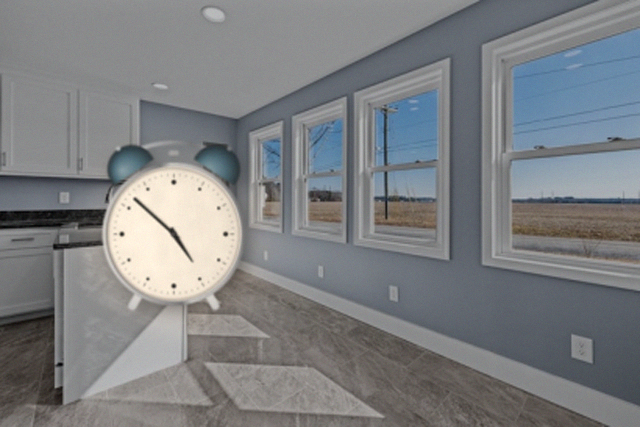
**4:52**
